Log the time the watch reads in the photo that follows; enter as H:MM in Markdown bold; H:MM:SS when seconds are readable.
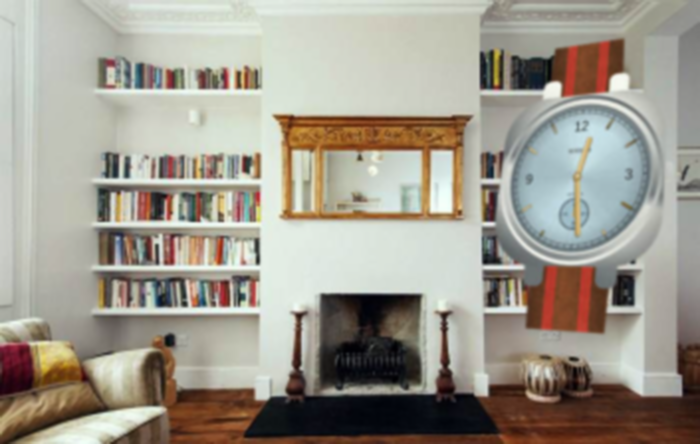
**12:29**
